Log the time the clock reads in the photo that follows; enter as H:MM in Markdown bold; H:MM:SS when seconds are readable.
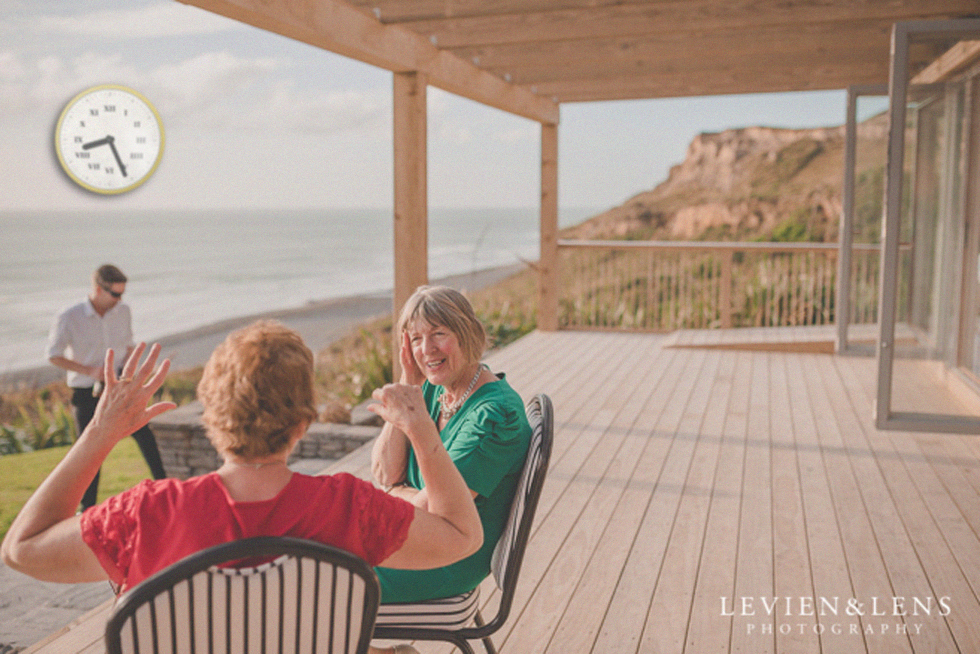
**8:26**
